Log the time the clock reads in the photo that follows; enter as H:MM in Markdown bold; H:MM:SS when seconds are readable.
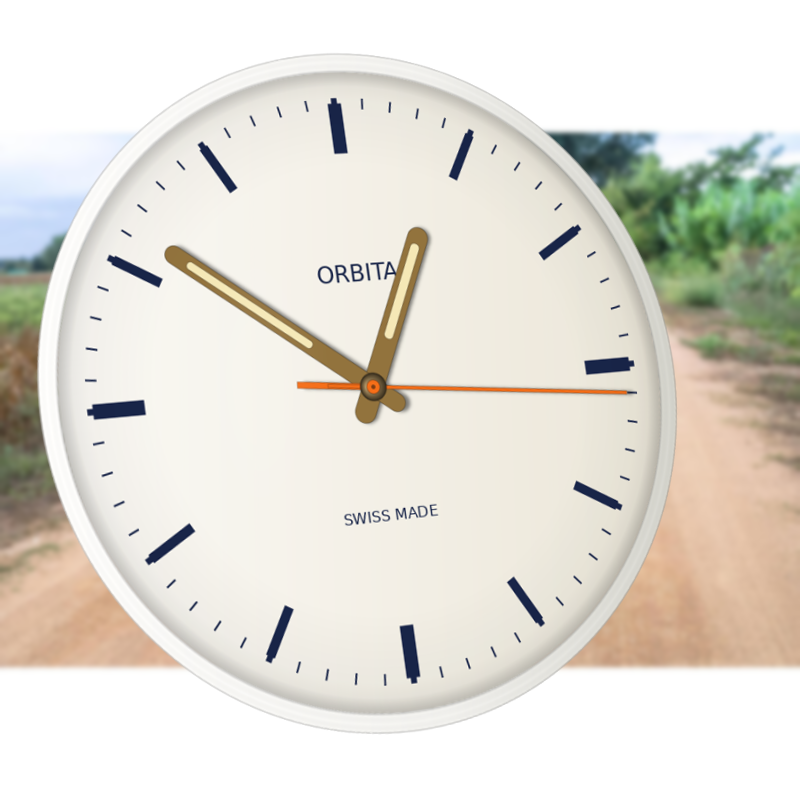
**12:51:16**
